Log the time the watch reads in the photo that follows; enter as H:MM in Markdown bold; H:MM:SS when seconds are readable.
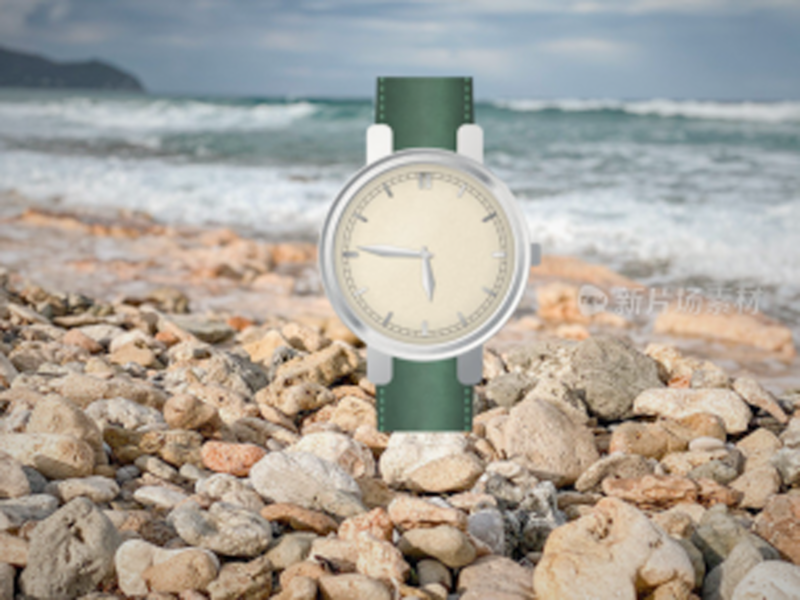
**5:46**
